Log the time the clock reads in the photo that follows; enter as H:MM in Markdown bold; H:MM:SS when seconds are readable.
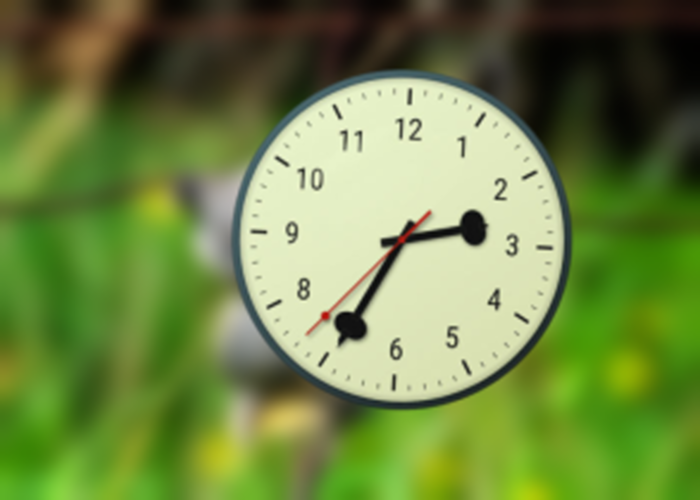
**2:34:37**
